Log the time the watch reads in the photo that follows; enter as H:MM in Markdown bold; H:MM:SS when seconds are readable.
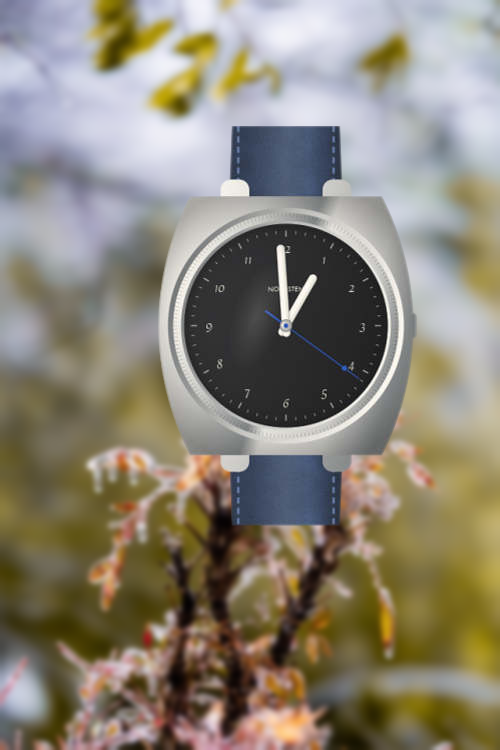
**12:59:21**
